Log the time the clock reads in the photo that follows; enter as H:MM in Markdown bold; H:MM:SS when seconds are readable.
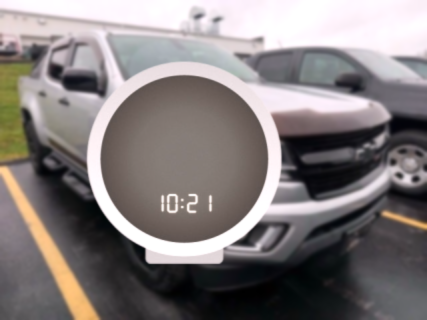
**10:21**
